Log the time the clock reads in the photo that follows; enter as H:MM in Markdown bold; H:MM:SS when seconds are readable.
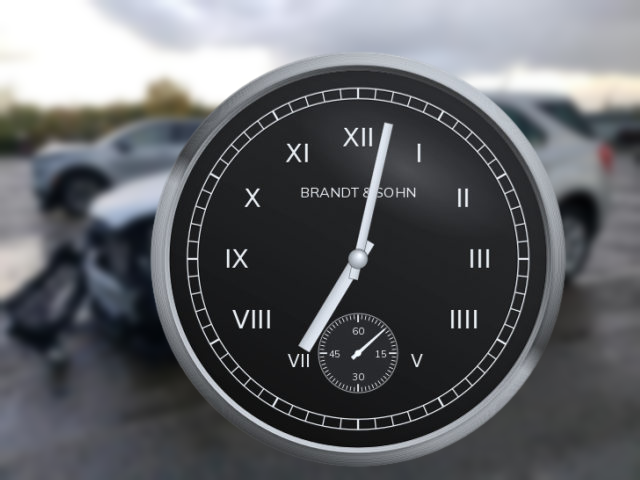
**7:02:08**
